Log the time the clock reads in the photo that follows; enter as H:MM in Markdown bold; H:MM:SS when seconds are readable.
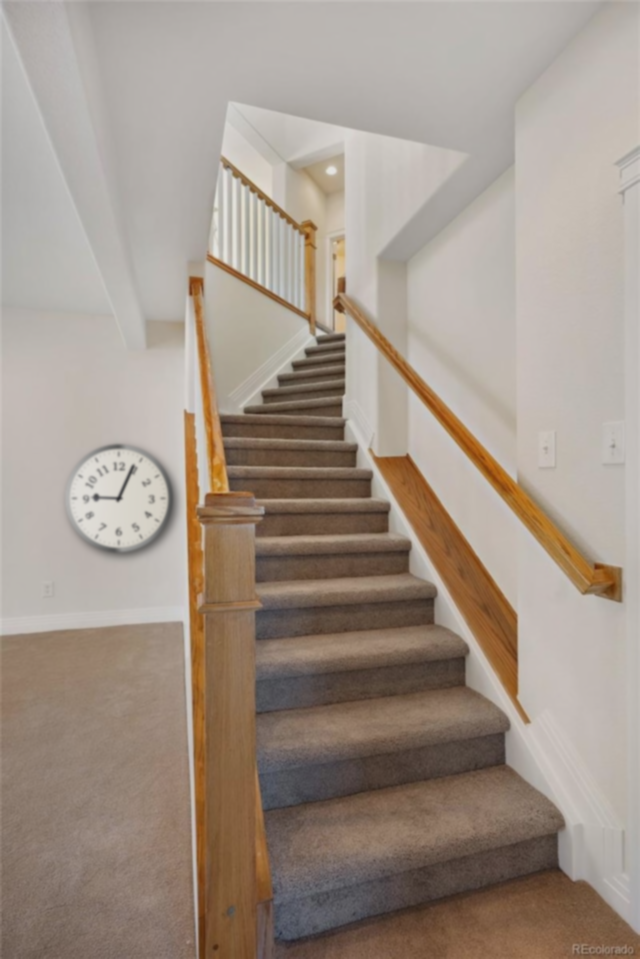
**9:04**
